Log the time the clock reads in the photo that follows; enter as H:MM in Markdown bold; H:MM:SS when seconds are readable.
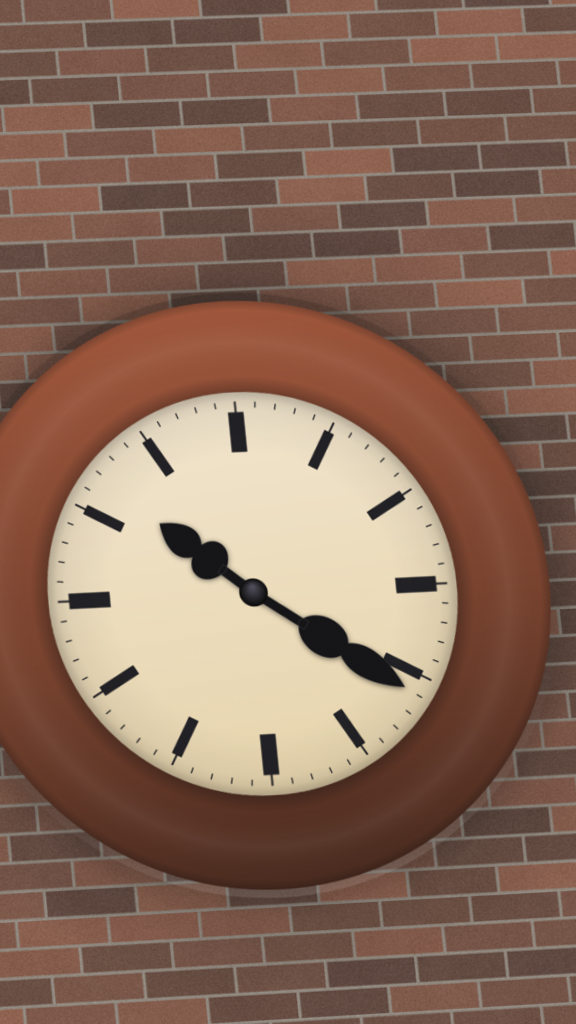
**10:21**
